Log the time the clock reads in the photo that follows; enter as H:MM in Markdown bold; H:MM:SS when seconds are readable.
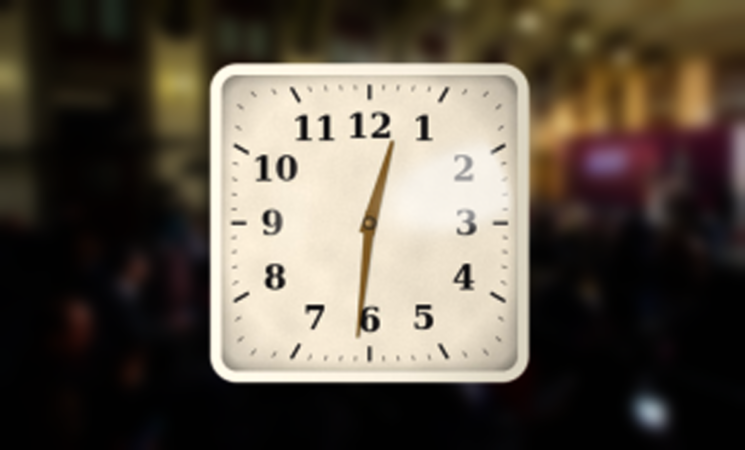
**12:31**
